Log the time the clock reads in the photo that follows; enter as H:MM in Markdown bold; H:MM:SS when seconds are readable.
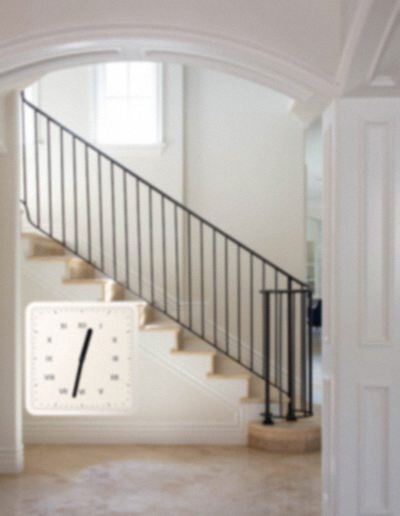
**12:32**
